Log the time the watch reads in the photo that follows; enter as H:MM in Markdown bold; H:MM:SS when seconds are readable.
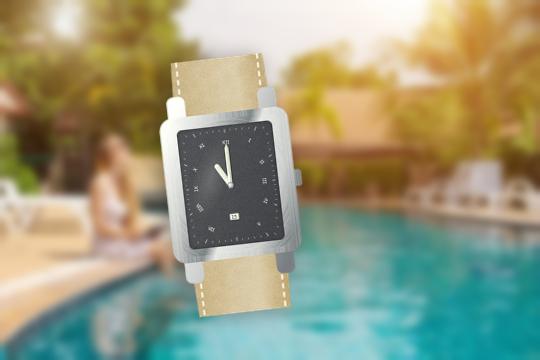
**11:00**
